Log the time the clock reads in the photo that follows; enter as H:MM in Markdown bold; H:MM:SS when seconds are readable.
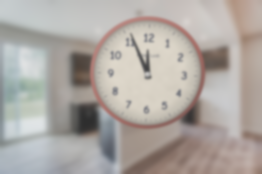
**11:56**
